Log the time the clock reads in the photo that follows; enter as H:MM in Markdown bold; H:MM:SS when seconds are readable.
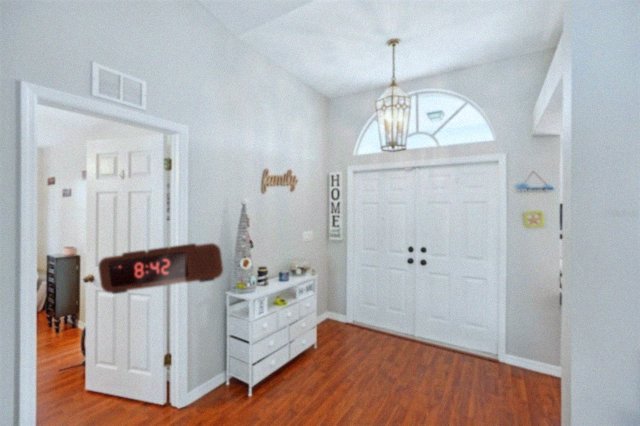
**8:42**
